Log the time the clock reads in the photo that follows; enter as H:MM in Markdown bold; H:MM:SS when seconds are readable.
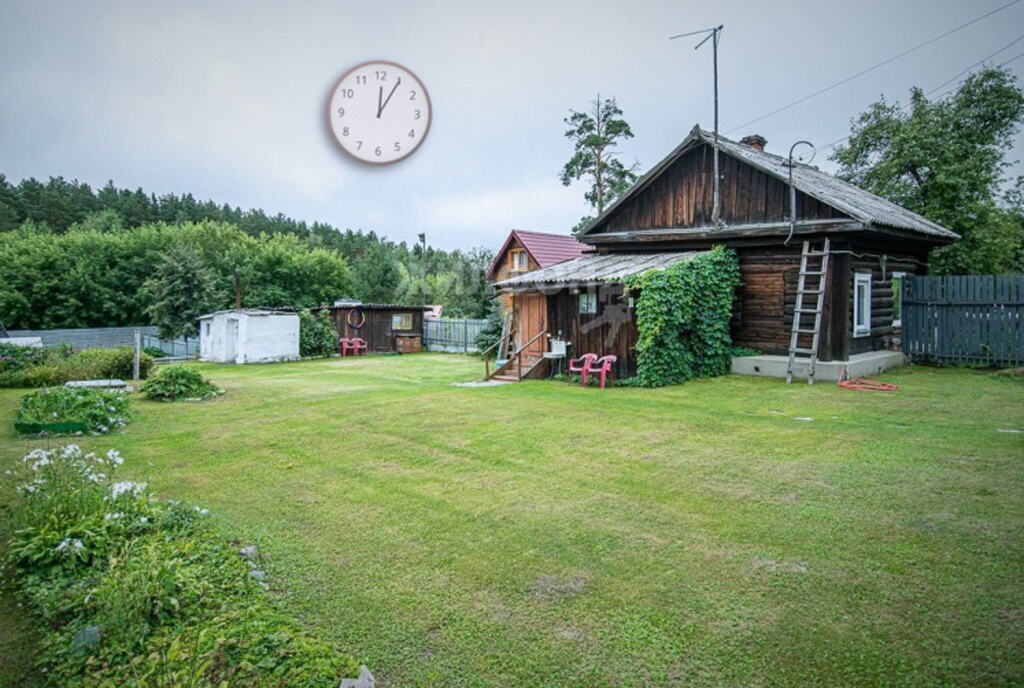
**12:05**
